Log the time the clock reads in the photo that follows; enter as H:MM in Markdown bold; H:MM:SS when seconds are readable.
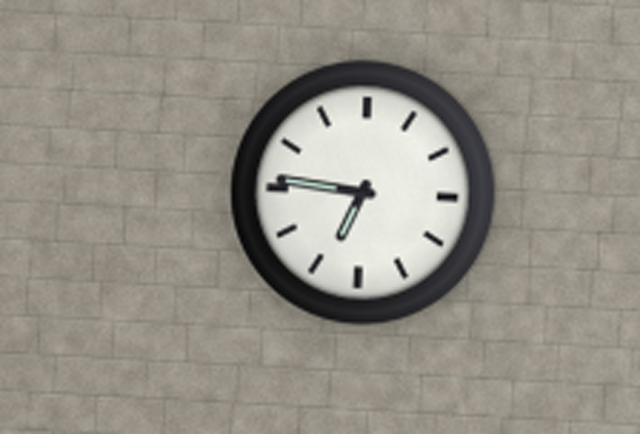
**6:46**
